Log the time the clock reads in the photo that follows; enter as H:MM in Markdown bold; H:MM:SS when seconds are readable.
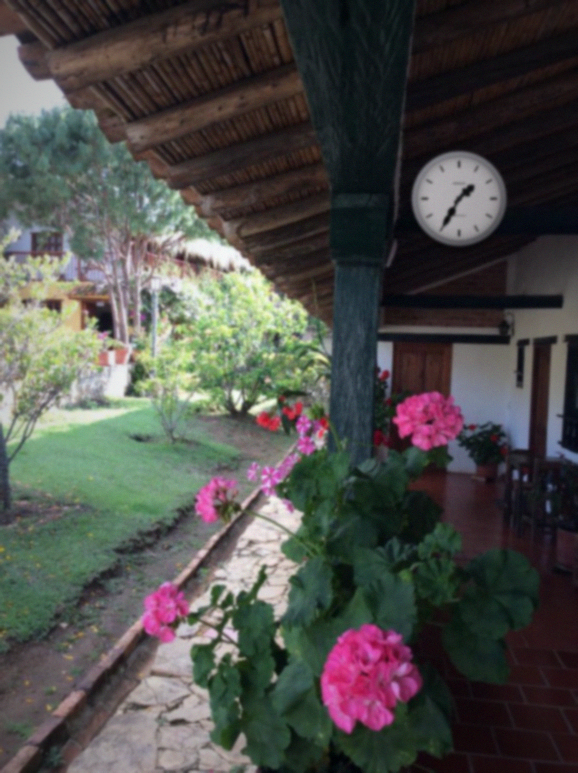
**1:35**
